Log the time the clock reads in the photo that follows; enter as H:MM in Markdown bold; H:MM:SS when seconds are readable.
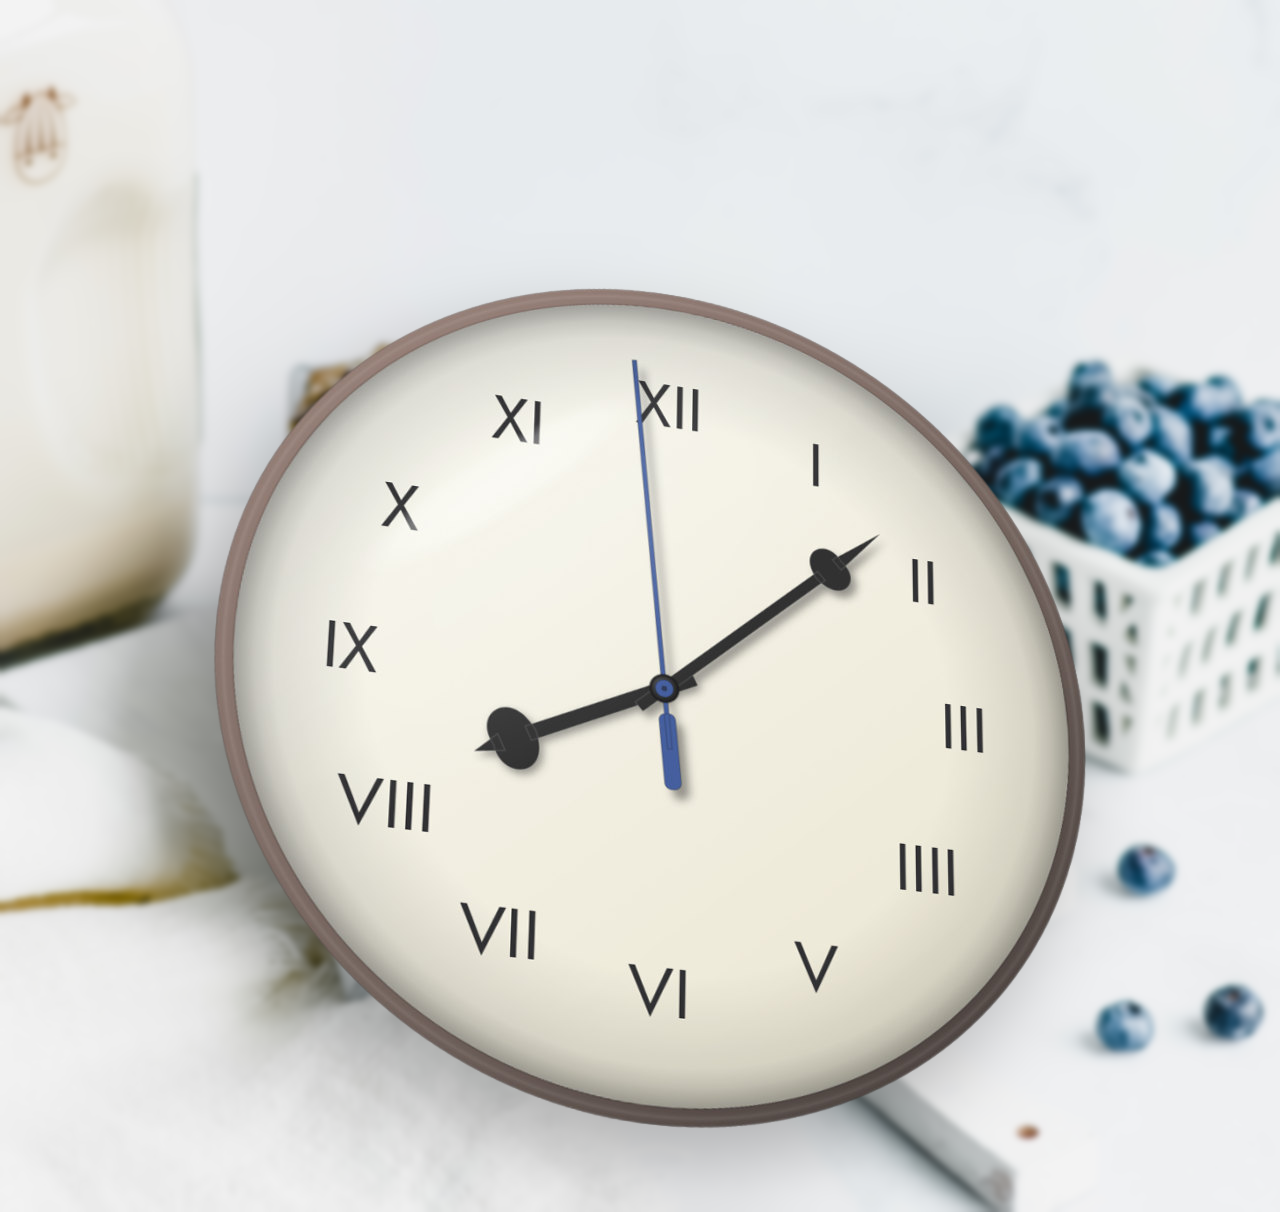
**8:07:59**
